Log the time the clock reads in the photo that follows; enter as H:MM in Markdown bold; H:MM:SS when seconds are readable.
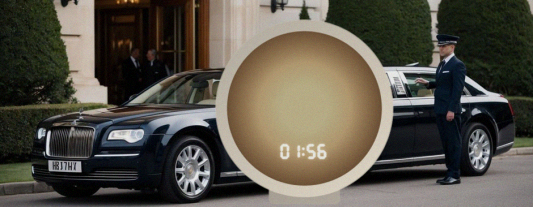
**1:56**
